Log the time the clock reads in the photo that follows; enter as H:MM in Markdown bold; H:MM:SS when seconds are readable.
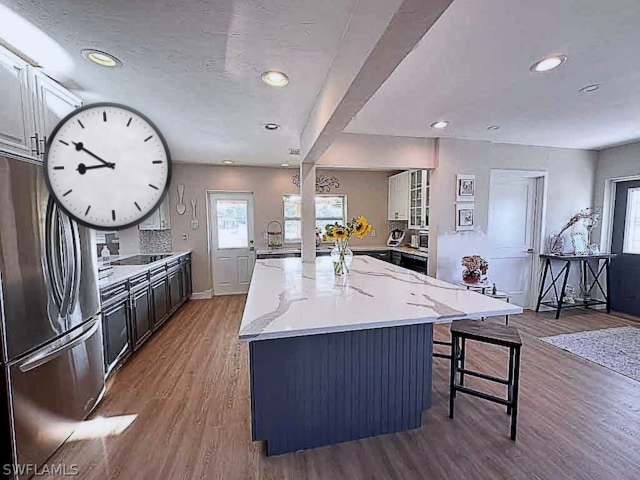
**8:51**
